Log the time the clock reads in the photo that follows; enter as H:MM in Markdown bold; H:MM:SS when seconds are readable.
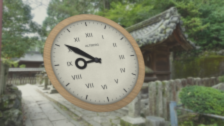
**8:51**
